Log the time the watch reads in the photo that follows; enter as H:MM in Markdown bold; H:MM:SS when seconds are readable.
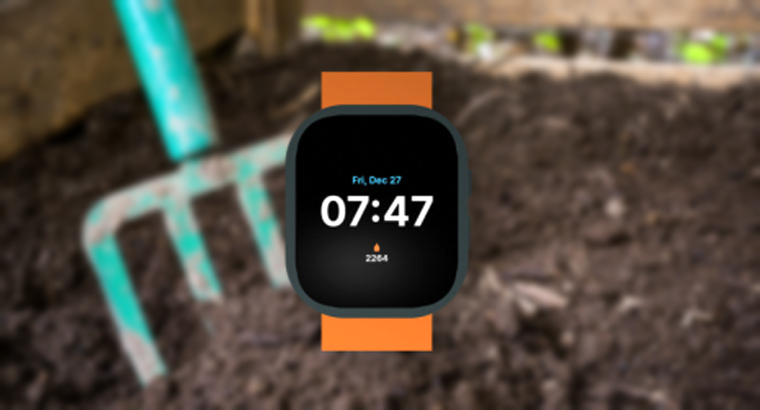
**7:47**
